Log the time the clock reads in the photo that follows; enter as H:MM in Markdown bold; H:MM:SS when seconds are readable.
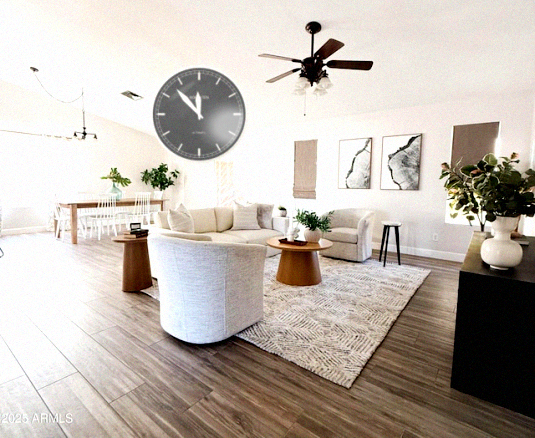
**11:53**
